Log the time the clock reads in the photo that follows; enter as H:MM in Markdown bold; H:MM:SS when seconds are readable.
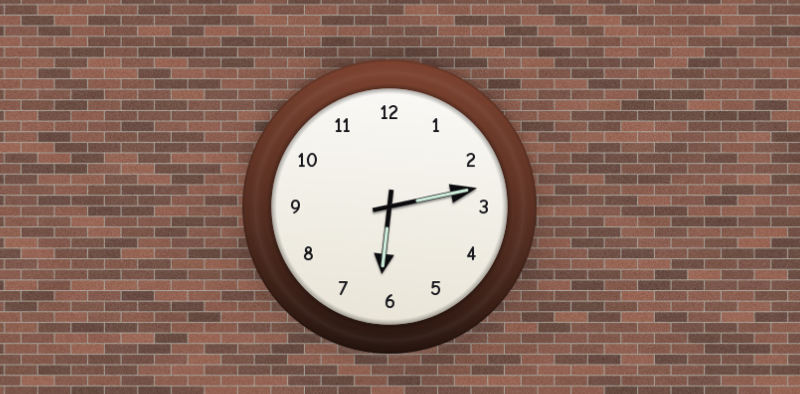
**6:13**
